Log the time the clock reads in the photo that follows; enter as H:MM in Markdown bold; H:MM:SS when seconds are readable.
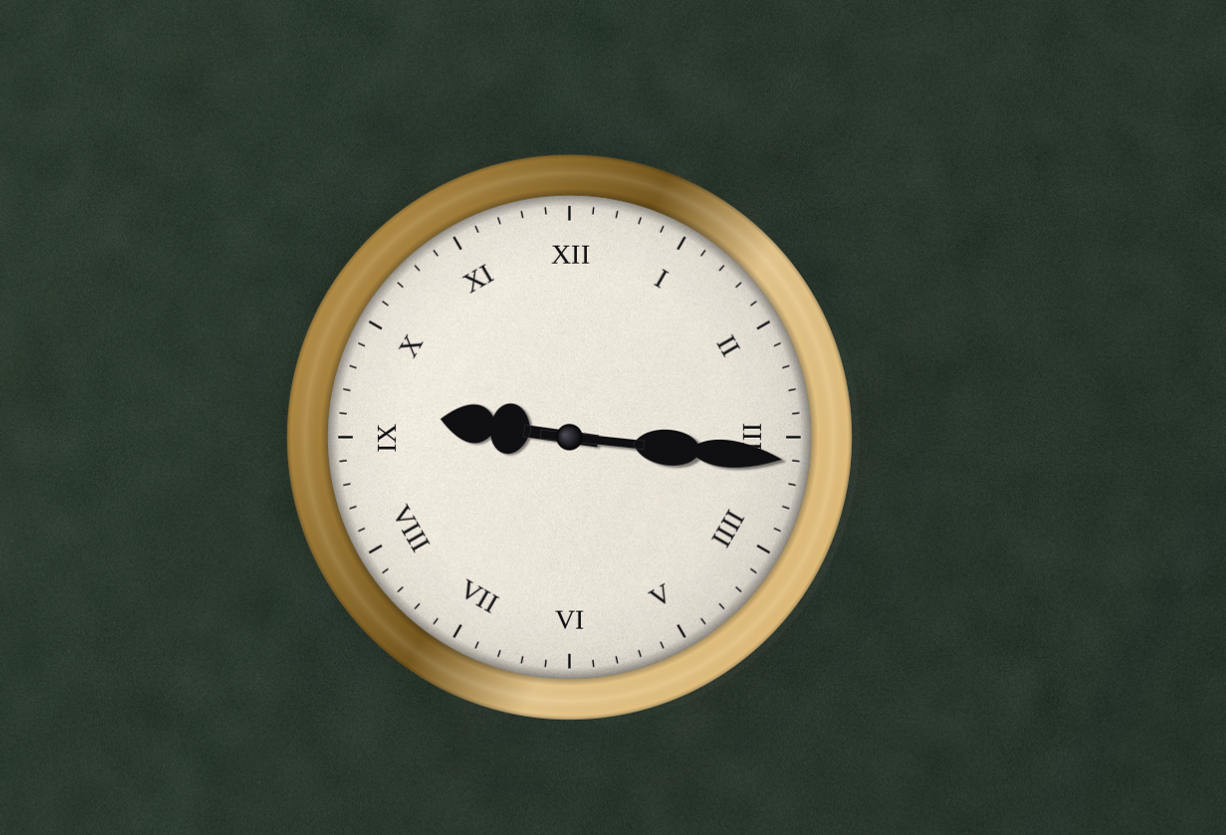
**9:16**
